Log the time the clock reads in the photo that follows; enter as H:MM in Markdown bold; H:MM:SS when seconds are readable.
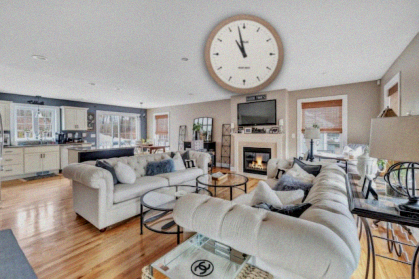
**10:58**
